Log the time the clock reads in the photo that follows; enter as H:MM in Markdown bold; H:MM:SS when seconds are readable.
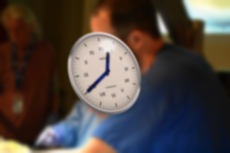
**12:40**
